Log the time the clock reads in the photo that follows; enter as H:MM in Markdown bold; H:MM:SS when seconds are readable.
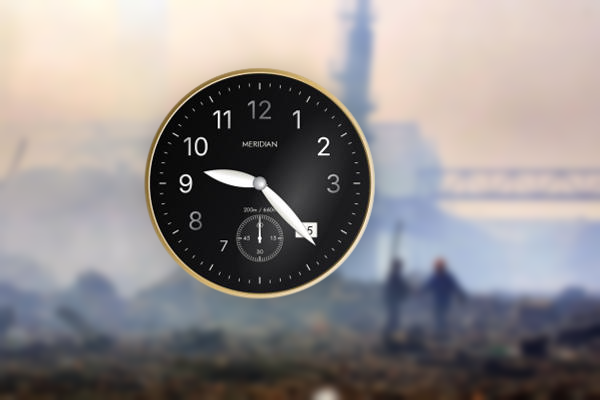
**9:23**
